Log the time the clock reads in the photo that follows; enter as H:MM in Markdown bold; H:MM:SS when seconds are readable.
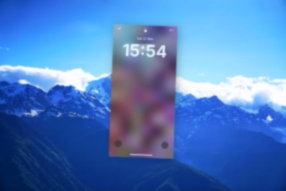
**15:54**
